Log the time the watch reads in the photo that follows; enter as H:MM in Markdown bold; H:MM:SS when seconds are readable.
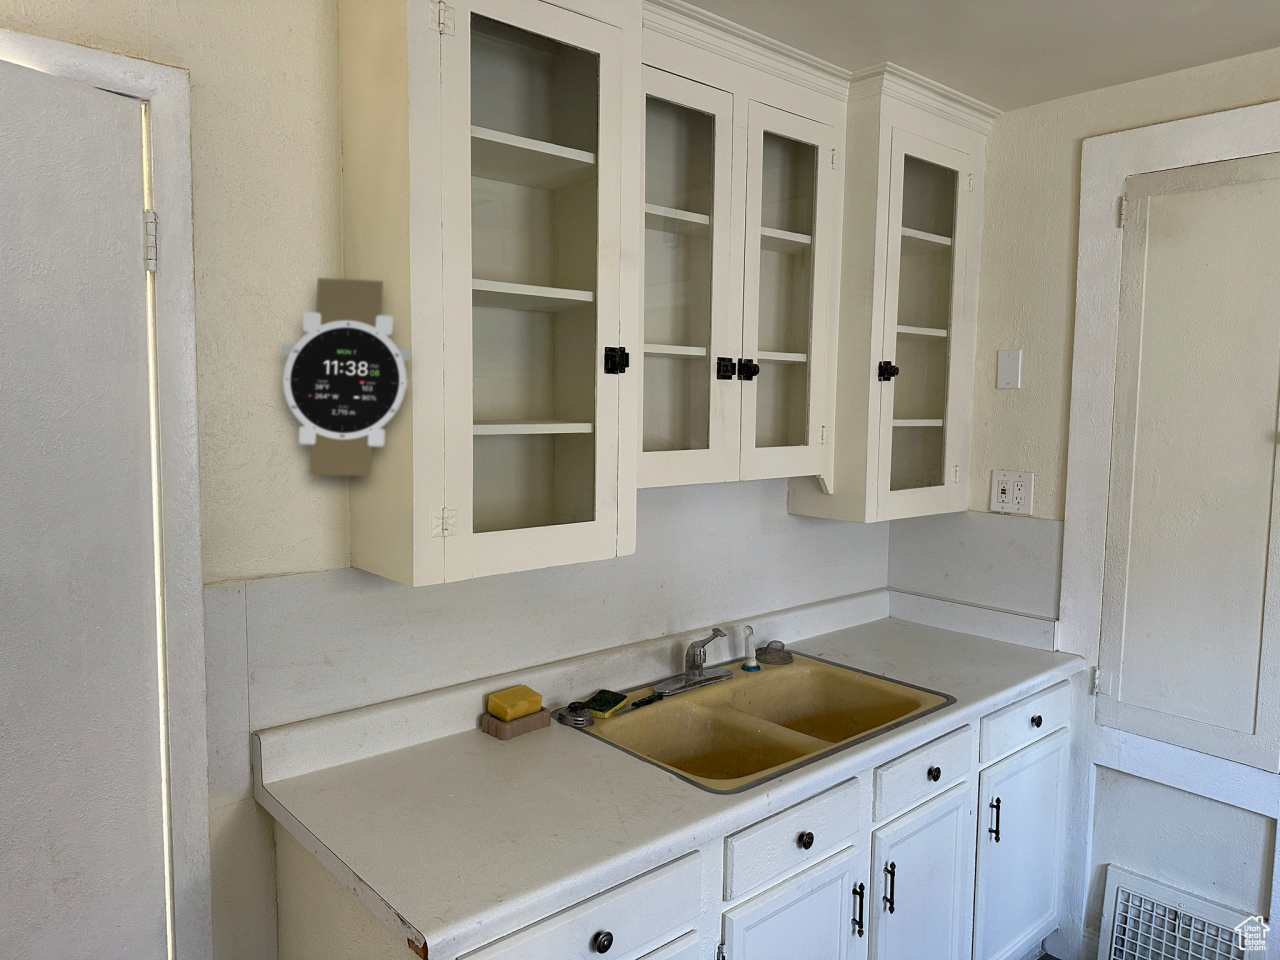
**11:38**
